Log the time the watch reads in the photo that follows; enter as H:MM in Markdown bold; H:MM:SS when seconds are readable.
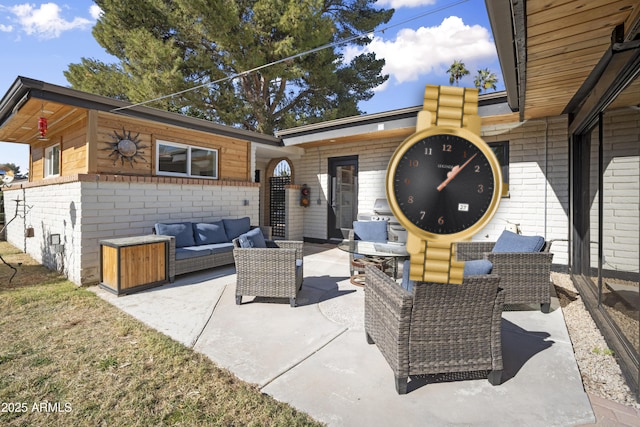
**1:07**
